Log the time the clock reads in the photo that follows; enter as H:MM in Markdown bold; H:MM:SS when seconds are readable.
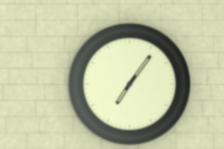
**7:06**
